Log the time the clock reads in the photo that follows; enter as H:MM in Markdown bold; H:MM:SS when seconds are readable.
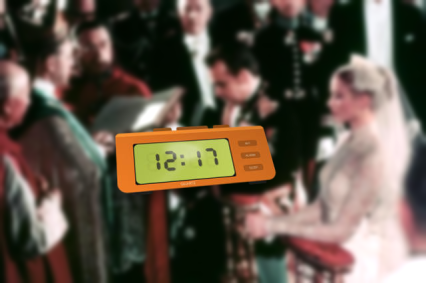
**12:17**
